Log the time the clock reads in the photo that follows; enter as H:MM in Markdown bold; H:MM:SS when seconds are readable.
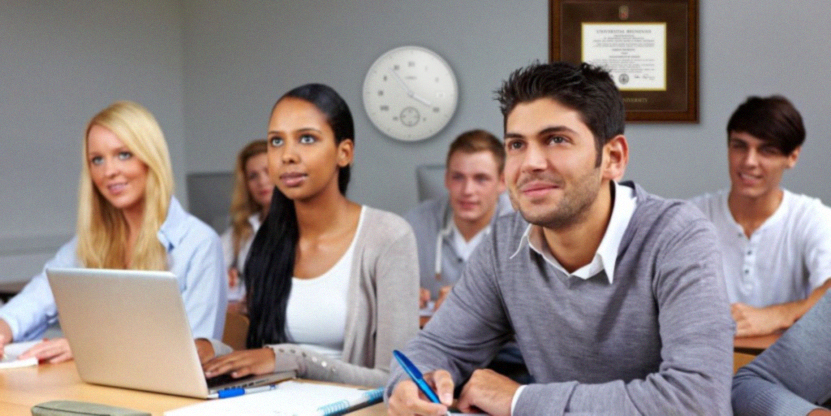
**3:53**
